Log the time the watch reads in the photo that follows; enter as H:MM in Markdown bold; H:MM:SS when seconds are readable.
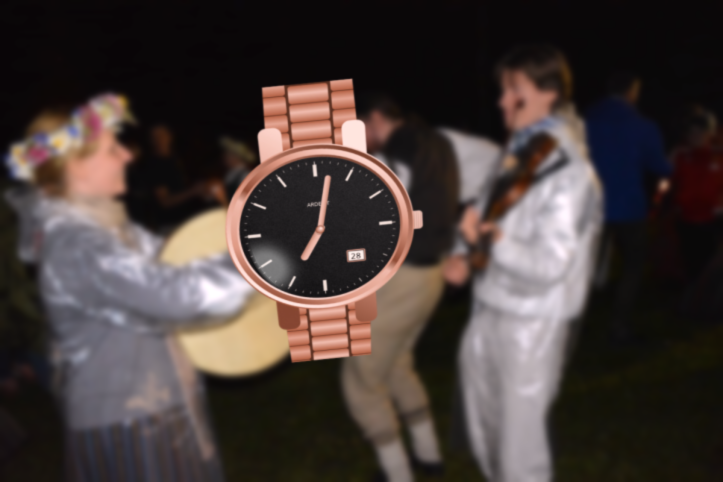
**7:02**
